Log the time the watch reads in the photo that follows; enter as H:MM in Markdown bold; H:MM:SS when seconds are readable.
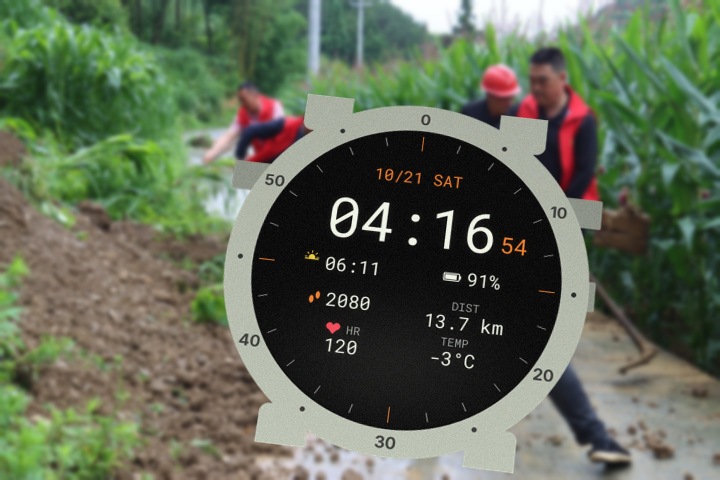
**4:16:54**
